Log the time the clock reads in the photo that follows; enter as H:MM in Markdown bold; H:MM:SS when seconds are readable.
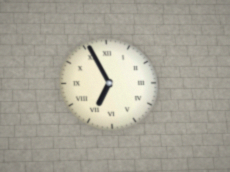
**6:56**
